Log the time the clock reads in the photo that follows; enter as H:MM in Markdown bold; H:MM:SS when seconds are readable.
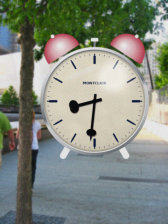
**8:31**
